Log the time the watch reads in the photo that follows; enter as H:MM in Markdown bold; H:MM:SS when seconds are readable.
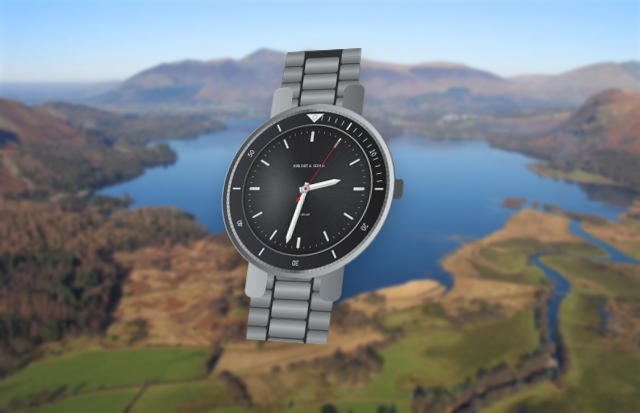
**2:32:05**
